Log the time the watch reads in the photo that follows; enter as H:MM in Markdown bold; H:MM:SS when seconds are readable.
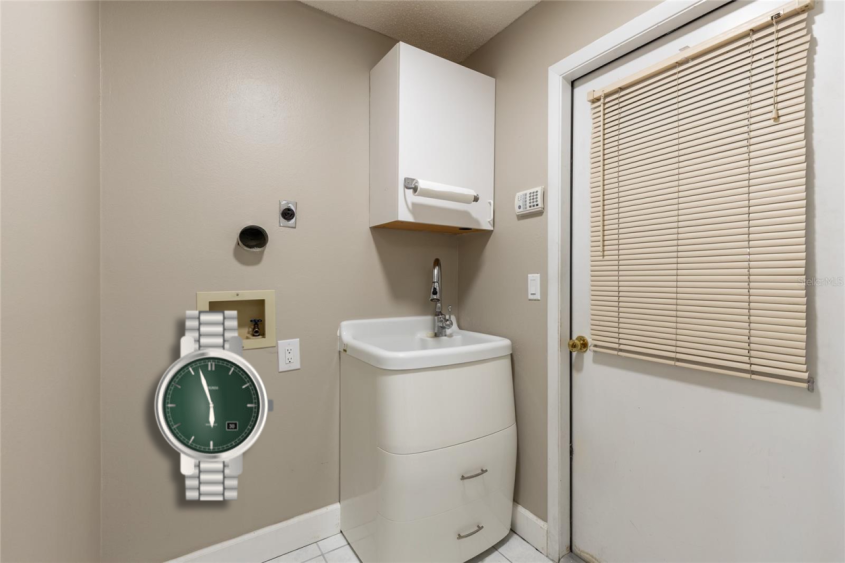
**5:57**
